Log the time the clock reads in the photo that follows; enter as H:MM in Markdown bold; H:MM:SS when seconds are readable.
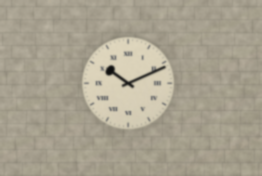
**10:11**
